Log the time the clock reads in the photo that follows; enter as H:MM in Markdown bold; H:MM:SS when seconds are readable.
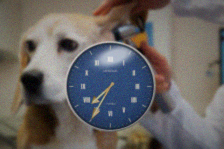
**7:35**
